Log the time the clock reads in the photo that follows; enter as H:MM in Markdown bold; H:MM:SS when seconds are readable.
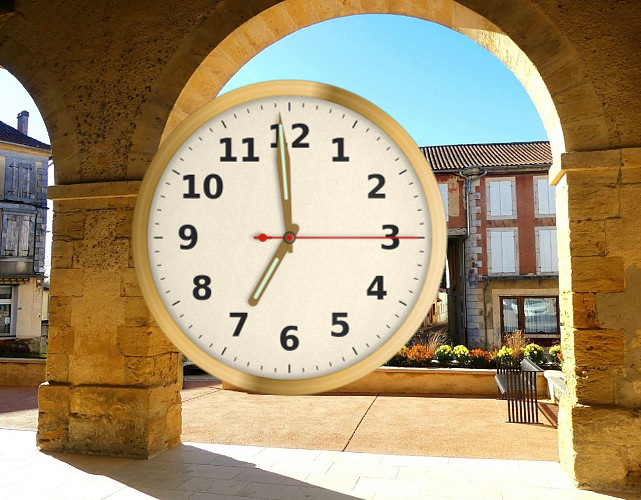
**6:59:15**
